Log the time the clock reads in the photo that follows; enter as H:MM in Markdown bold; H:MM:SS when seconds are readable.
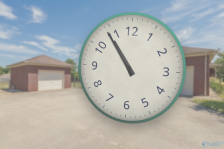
**10:54**
